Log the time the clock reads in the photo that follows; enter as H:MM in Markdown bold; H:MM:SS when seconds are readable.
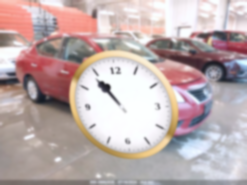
**10:54**
